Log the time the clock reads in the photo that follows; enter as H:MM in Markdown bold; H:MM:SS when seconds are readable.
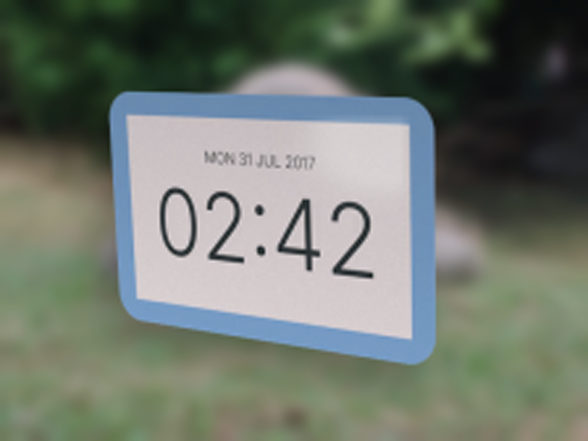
**2:42**
